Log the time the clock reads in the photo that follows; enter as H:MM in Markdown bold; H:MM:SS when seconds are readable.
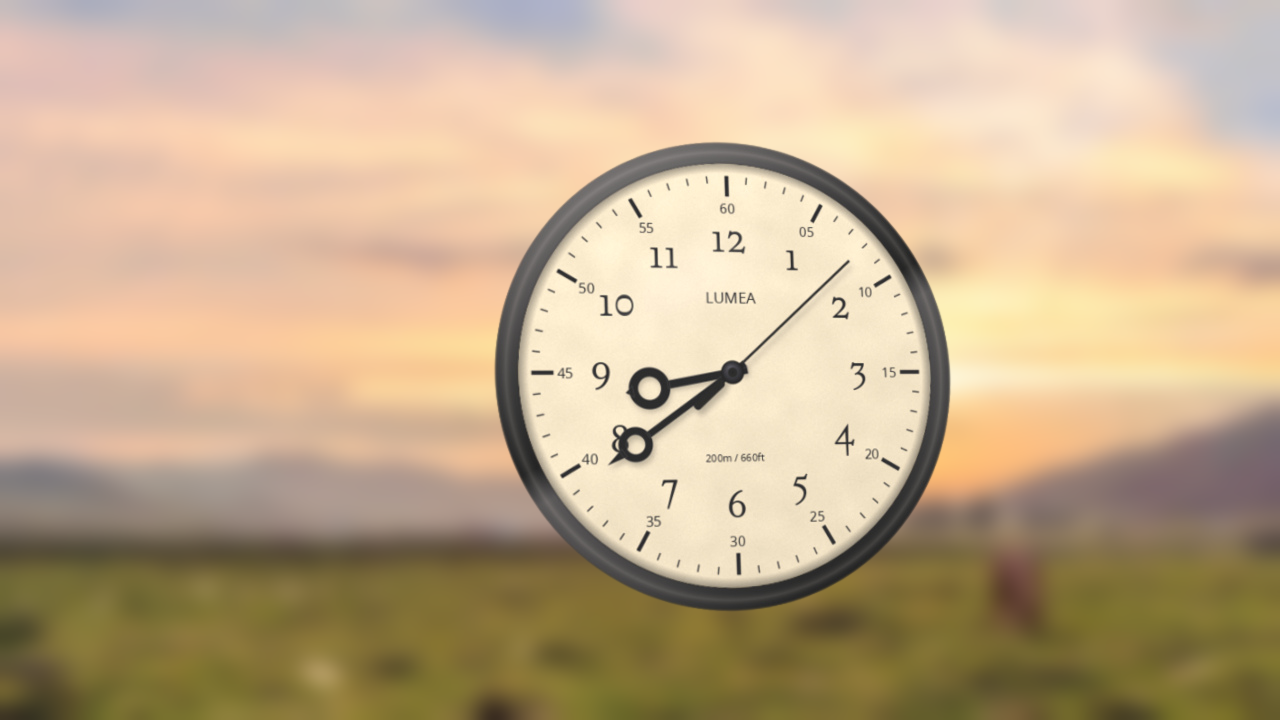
**8:39:08**
